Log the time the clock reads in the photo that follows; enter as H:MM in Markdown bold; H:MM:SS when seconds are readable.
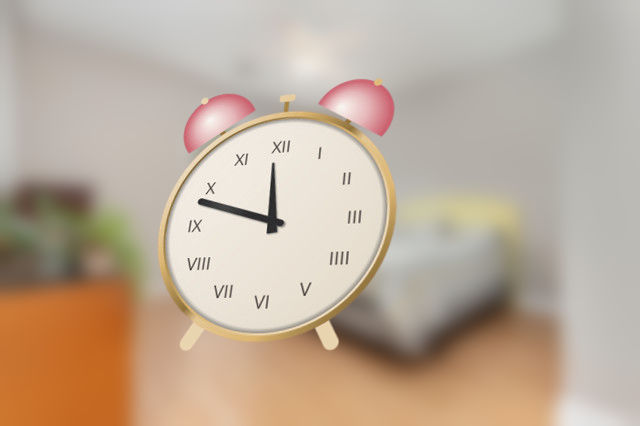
**11:48**
